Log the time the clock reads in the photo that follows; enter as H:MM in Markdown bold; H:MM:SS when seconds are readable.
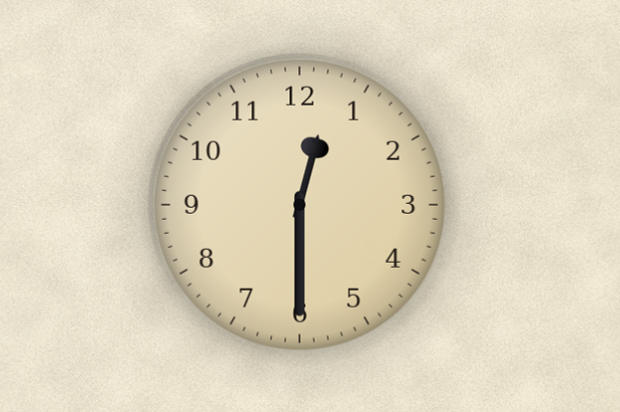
**12:30**
